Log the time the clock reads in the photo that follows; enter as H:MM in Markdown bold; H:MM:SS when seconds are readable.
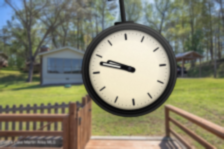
**9:48**
